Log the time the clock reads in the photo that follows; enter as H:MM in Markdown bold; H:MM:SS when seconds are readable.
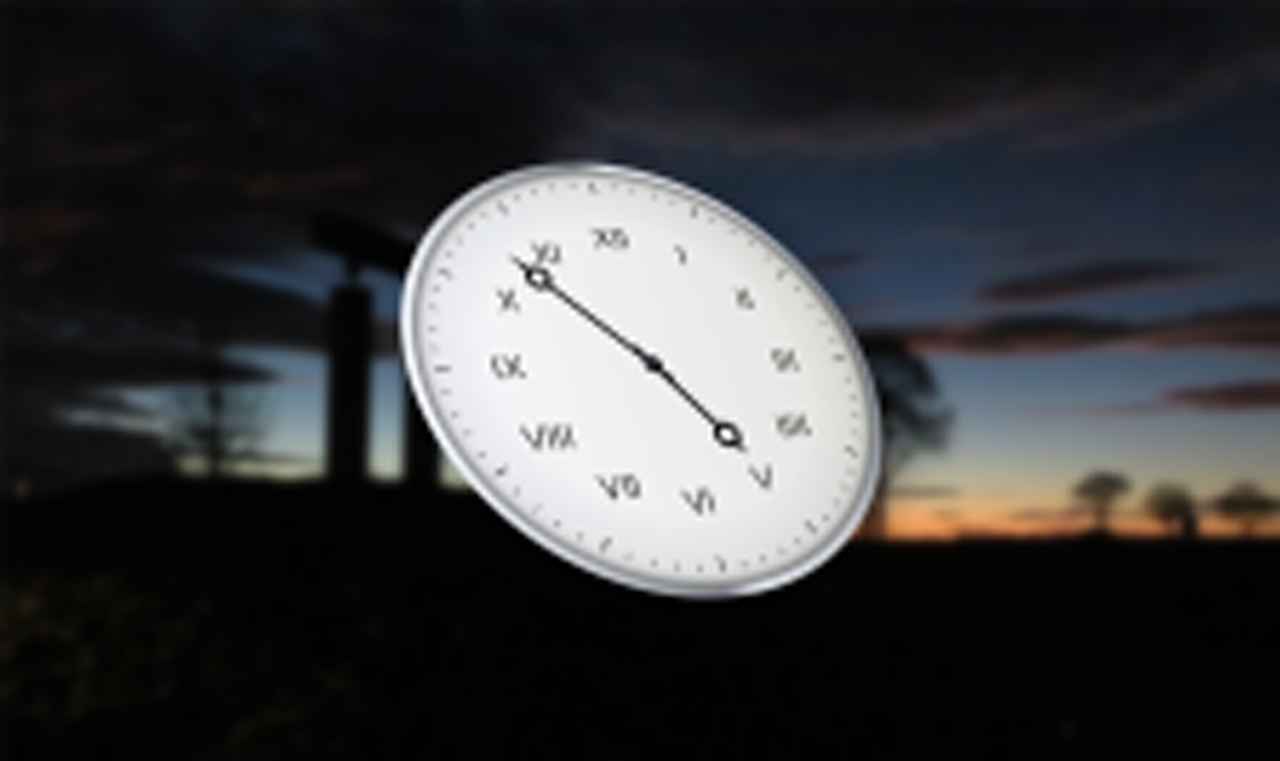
**4:53**
